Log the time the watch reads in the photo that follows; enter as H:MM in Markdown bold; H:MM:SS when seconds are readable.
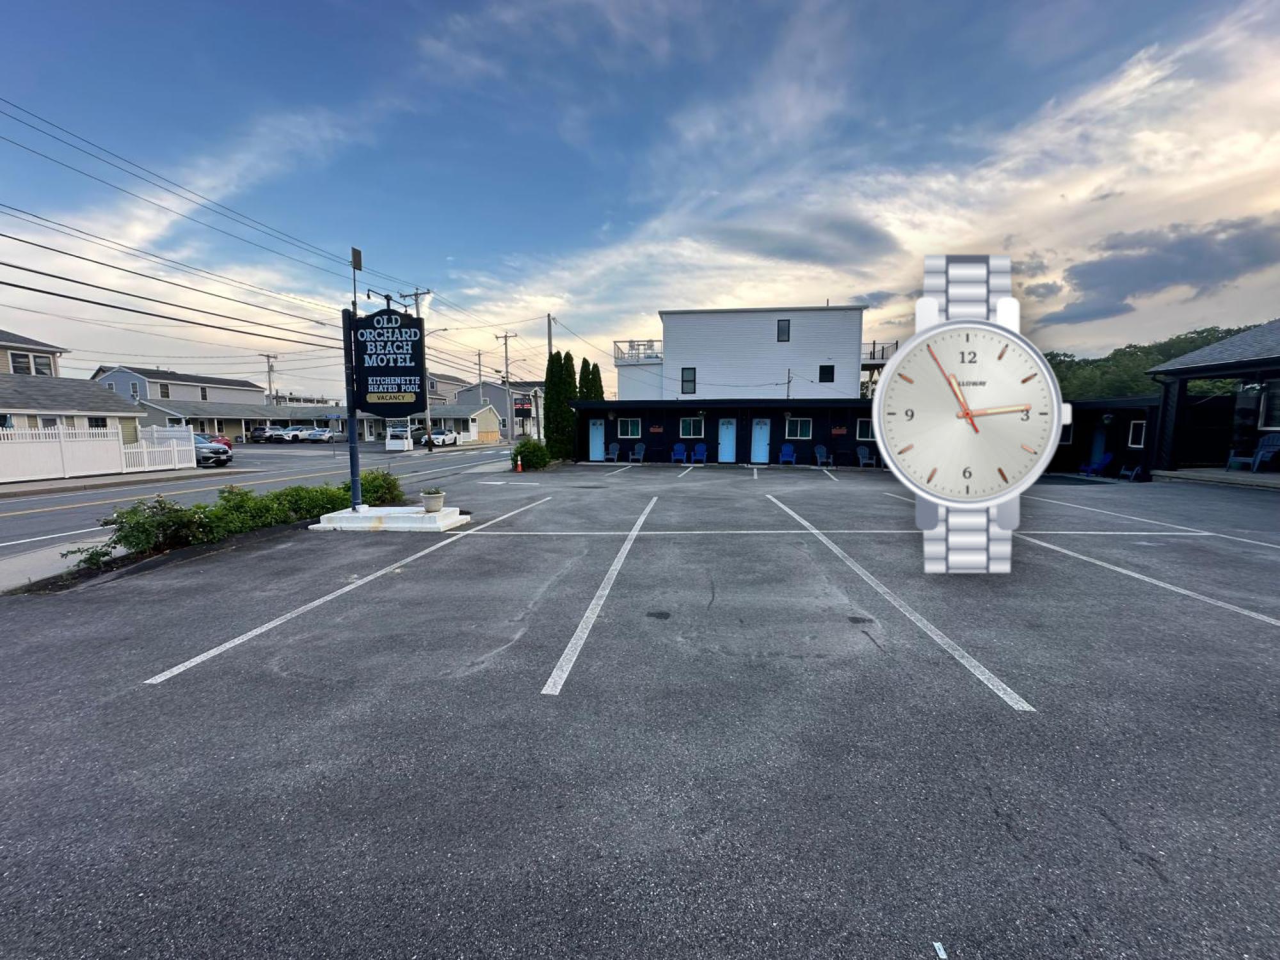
**11:13:55**
